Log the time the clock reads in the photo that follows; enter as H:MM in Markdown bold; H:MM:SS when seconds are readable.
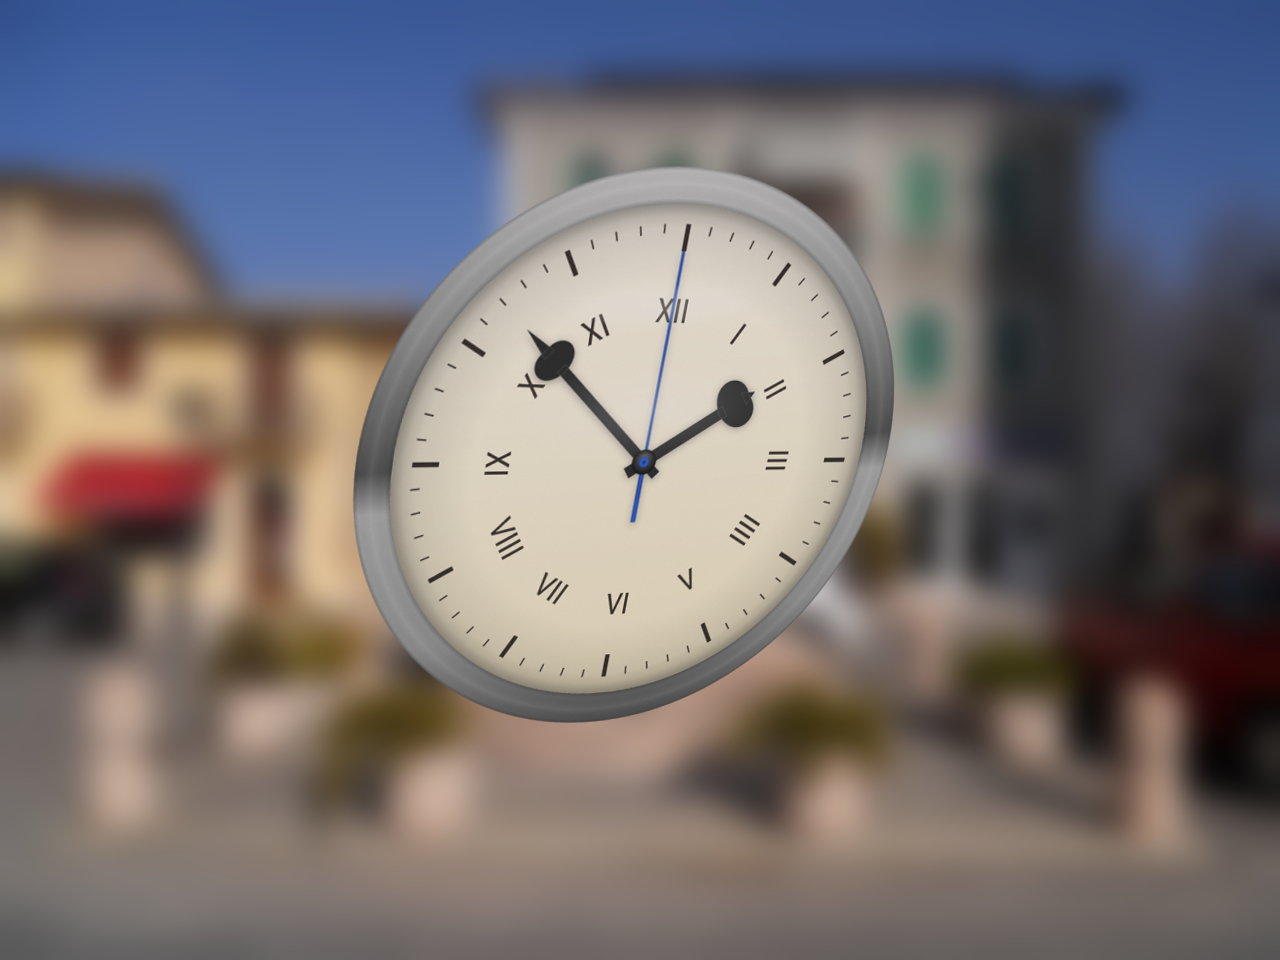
**1:52:00**
